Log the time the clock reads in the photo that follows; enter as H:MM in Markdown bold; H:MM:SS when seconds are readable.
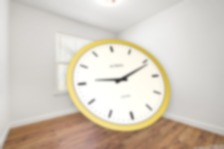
**9:11**
